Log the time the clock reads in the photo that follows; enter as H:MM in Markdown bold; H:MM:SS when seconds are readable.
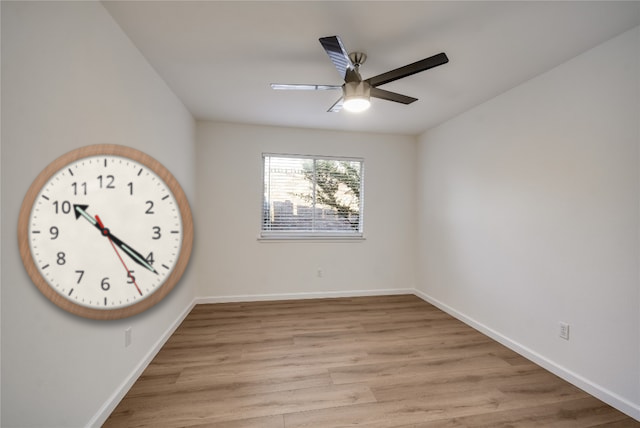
**10:21:25**
